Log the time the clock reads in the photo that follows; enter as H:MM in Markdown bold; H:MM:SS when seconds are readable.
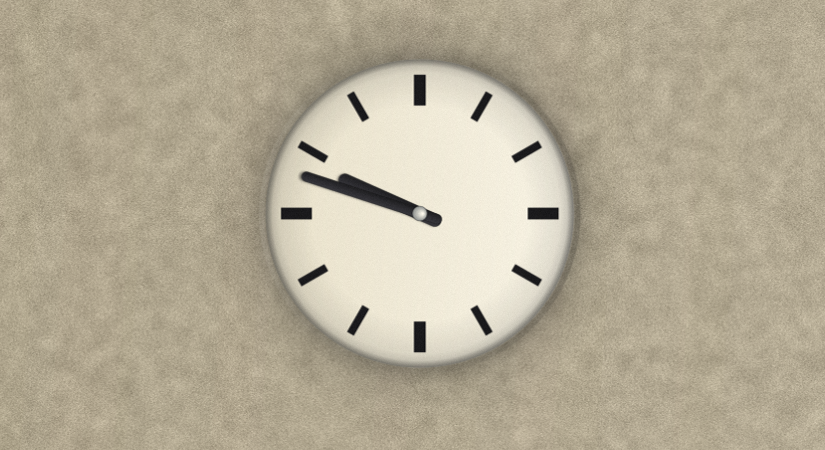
**9:48**
